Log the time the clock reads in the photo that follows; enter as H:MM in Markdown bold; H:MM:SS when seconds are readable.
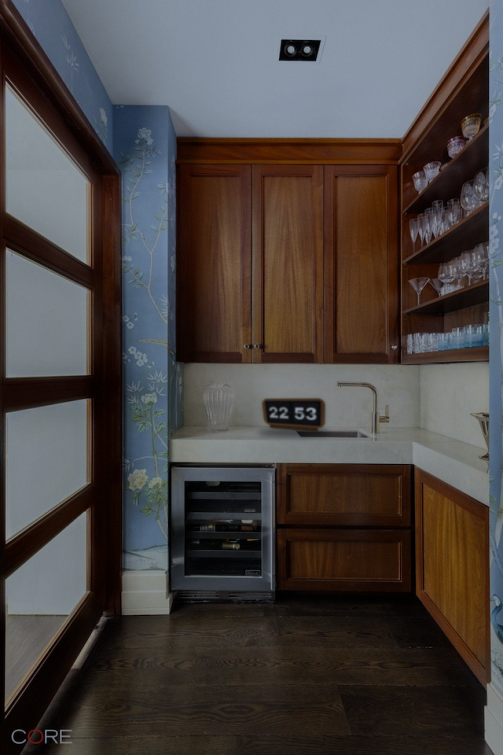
**22:53**
